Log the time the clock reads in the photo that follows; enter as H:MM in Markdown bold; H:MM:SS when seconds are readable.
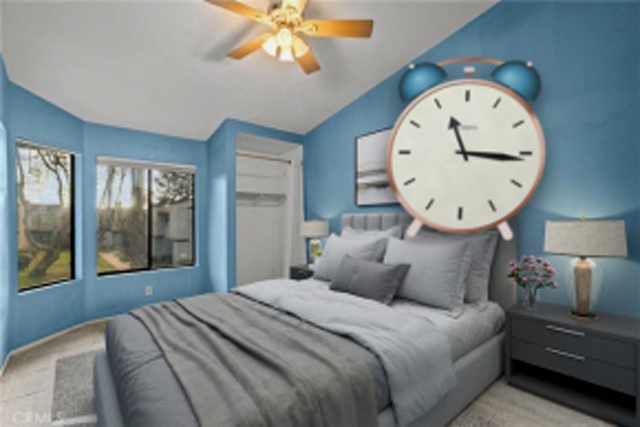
**11:16**
